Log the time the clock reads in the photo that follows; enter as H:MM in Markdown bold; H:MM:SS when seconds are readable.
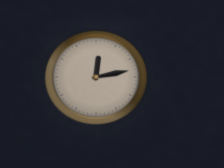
**12:13**
